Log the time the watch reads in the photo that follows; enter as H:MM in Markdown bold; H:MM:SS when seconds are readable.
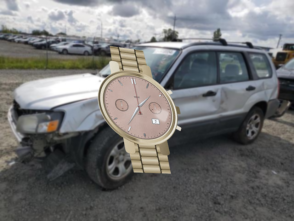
**1:36**
